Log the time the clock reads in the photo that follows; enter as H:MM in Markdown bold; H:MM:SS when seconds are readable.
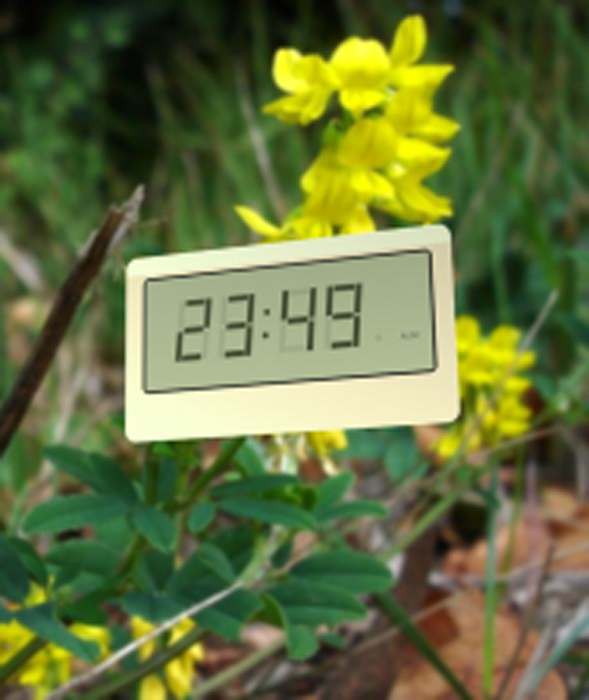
**23:49**
